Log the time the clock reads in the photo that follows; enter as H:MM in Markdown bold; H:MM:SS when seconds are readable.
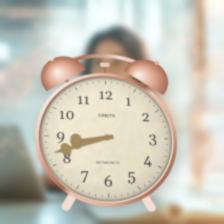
**8:42**
